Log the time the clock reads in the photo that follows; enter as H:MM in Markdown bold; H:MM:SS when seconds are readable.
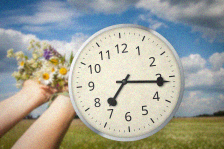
**7:16**
